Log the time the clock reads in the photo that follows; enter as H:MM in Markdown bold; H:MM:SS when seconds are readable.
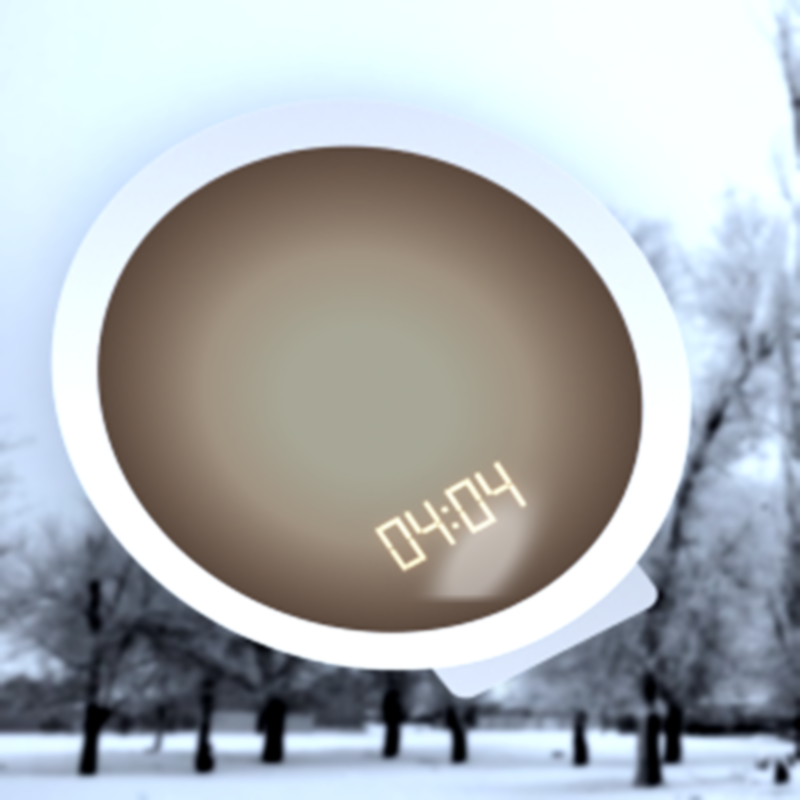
**4:04**
